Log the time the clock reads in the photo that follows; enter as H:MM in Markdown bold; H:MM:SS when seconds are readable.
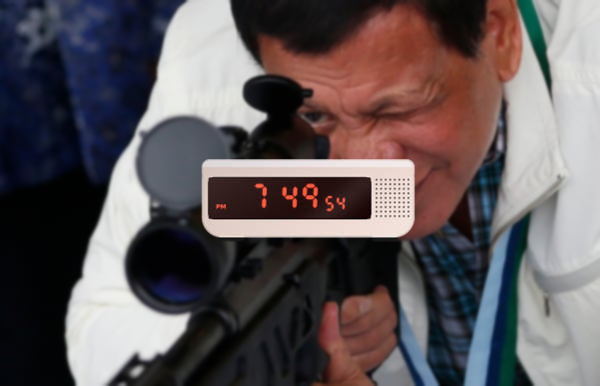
**7:49:54**
